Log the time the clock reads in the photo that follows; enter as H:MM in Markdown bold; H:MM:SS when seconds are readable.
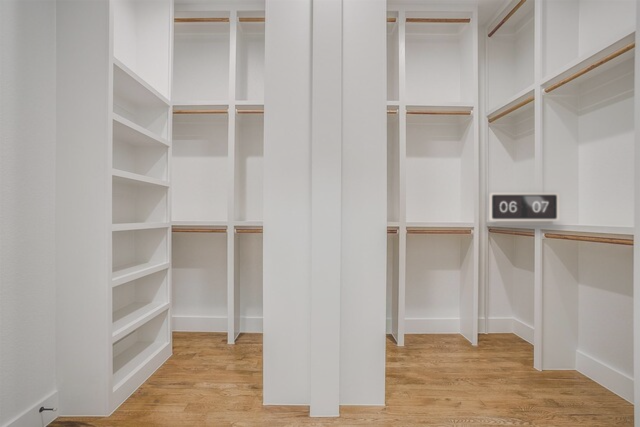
**6:07**
